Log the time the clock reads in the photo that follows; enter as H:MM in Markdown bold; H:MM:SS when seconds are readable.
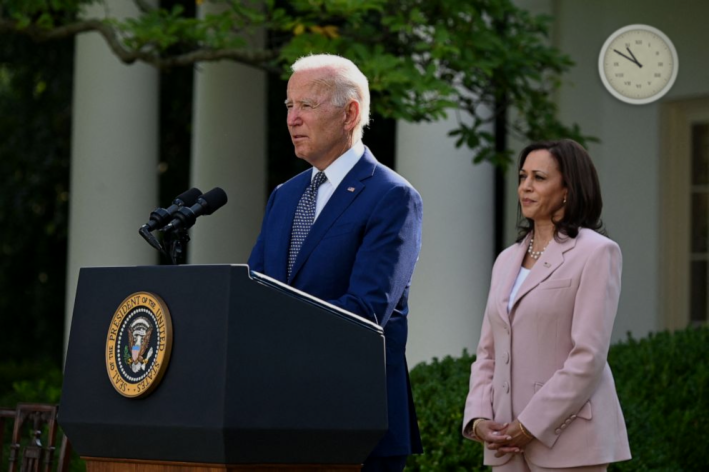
**10:50**
